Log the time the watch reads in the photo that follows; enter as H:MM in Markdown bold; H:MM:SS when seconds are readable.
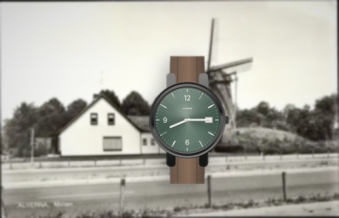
**8:15**
